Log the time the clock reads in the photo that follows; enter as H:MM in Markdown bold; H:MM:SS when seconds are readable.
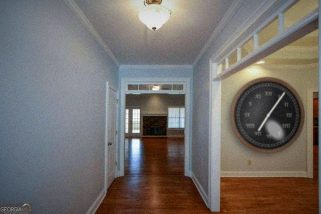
**7:06**
